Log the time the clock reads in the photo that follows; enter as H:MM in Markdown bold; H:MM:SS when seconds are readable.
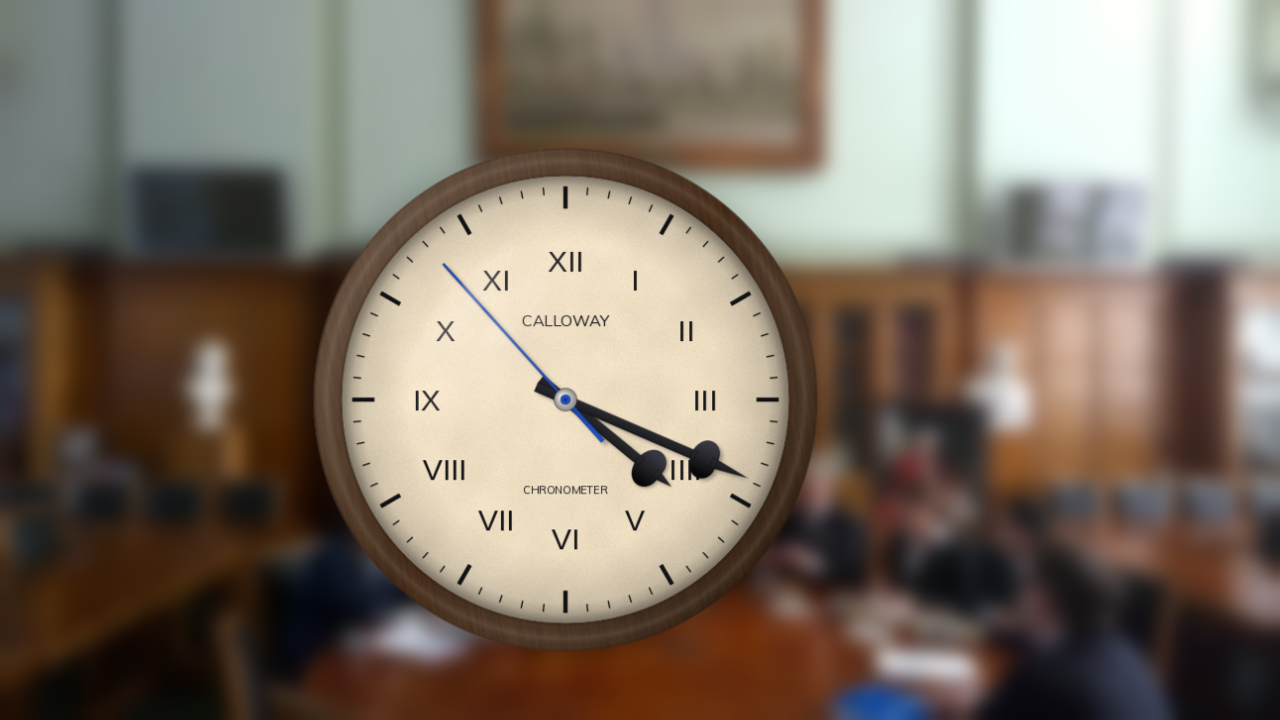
**4:18:53**
